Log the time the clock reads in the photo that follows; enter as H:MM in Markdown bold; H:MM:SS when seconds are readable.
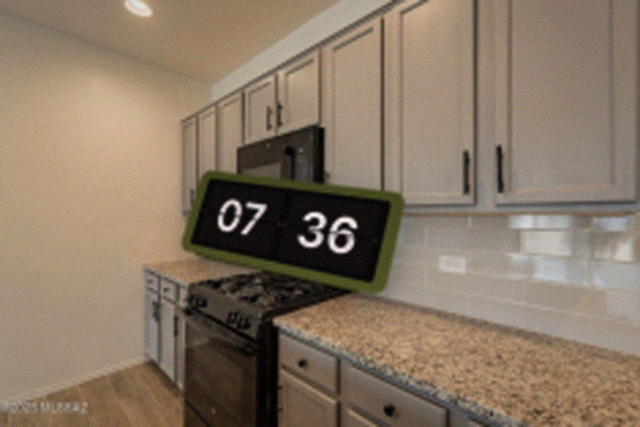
**7:36**
